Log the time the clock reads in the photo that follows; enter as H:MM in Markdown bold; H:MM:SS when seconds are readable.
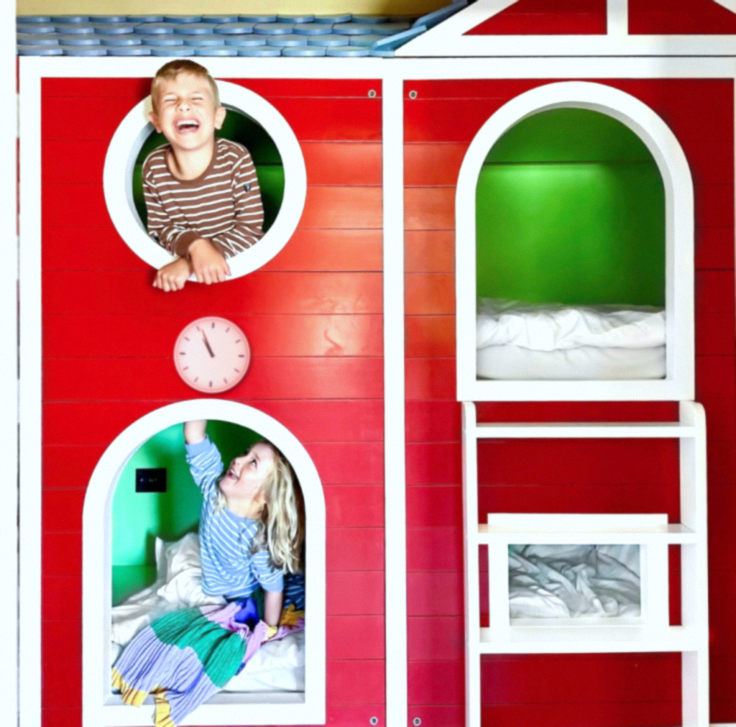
**10:56**
